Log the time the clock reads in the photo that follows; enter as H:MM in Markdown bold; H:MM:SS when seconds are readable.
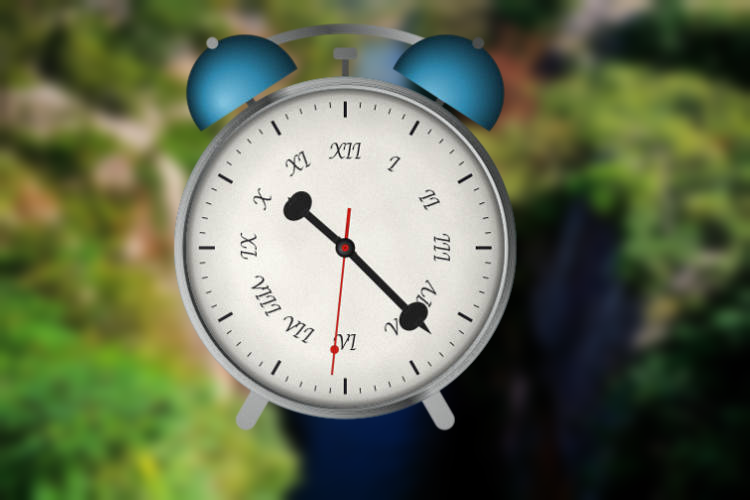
**10:22:31**
